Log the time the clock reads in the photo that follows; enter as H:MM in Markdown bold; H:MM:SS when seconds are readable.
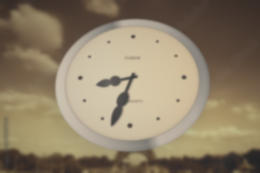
**8:33**
